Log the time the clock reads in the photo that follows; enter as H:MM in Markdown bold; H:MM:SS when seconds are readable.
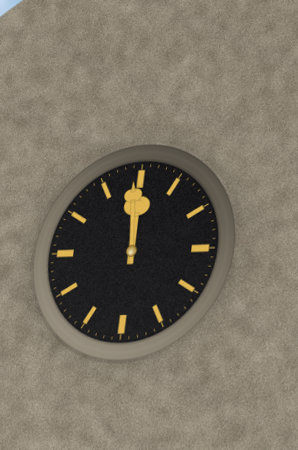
**11:59**
